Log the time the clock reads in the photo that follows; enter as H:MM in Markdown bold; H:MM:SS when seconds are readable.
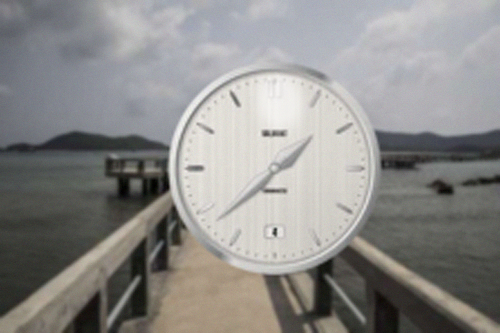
**1:38**
